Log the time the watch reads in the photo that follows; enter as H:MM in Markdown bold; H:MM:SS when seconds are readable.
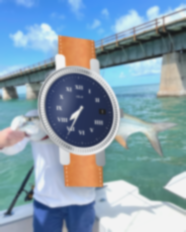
**7:35**
